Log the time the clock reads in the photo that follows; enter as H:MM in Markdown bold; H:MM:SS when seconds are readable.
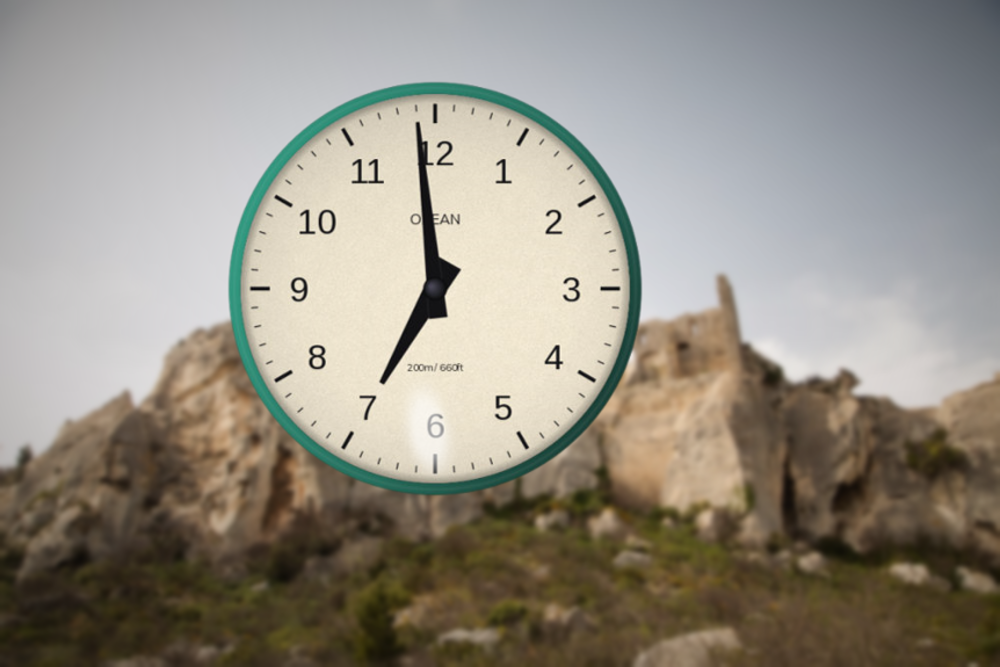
**6:59**
